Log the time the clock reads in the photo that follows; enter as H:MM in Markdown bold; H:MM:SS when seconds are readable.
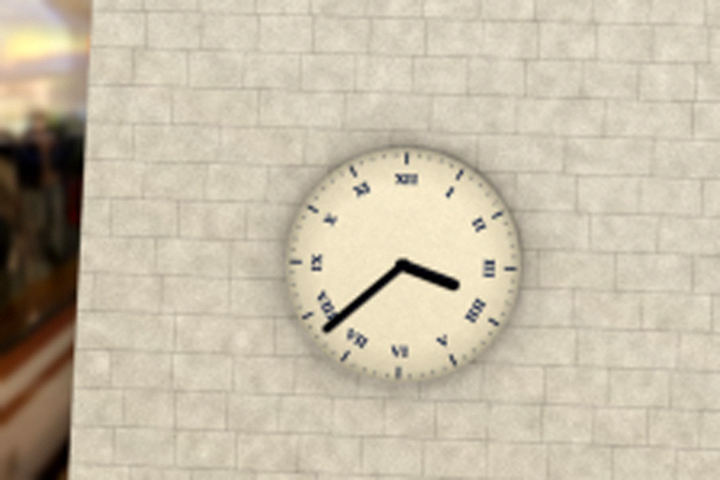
**3:38**
